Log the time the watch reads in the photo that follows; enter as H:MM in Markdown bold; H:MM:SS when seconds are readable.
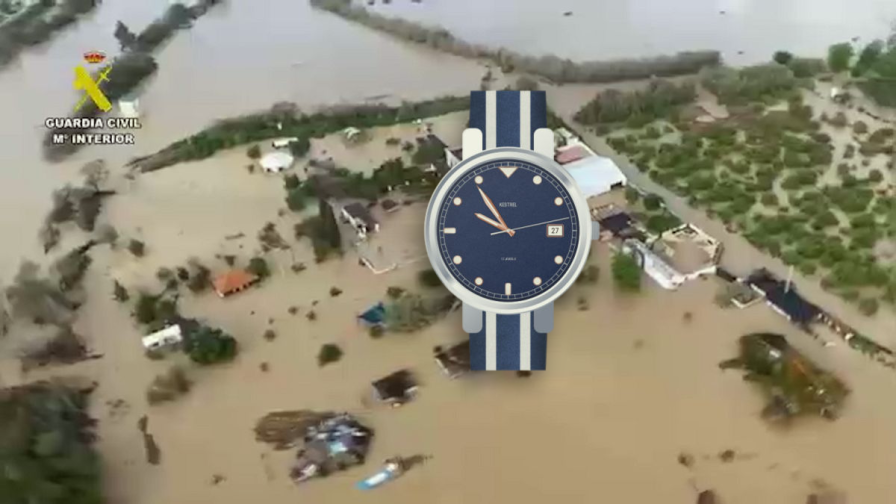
**9:54:13**
